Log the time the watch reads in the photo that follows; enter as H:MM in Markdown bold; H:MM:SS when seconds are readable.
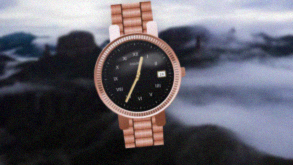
**12:35**
